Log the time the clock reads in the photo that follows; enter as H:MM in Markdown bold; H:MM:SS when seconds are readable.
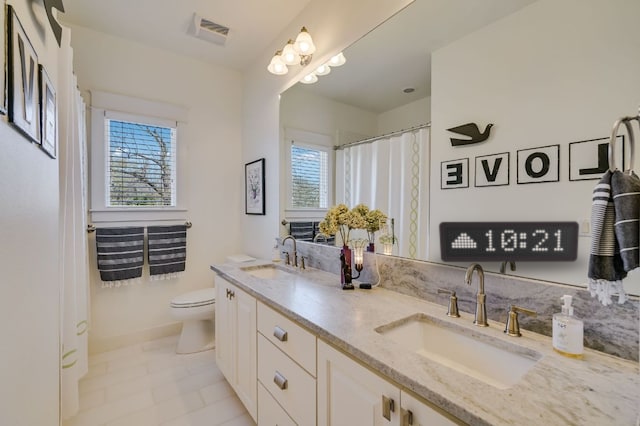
**10:21**
